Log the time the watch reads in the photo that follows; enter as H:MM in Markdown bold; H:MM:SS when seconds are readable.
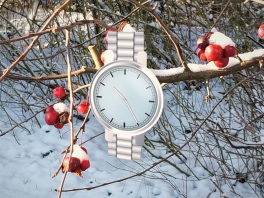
**10:25**
